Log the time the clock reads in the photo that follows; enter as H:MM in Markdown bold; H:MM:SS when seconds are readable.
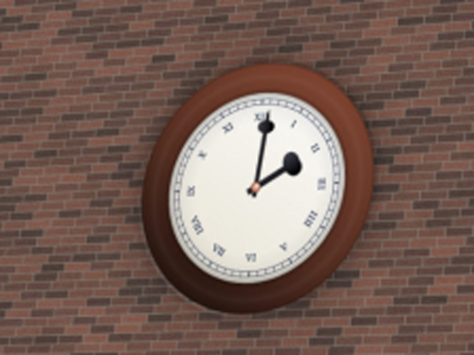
**2:01**
